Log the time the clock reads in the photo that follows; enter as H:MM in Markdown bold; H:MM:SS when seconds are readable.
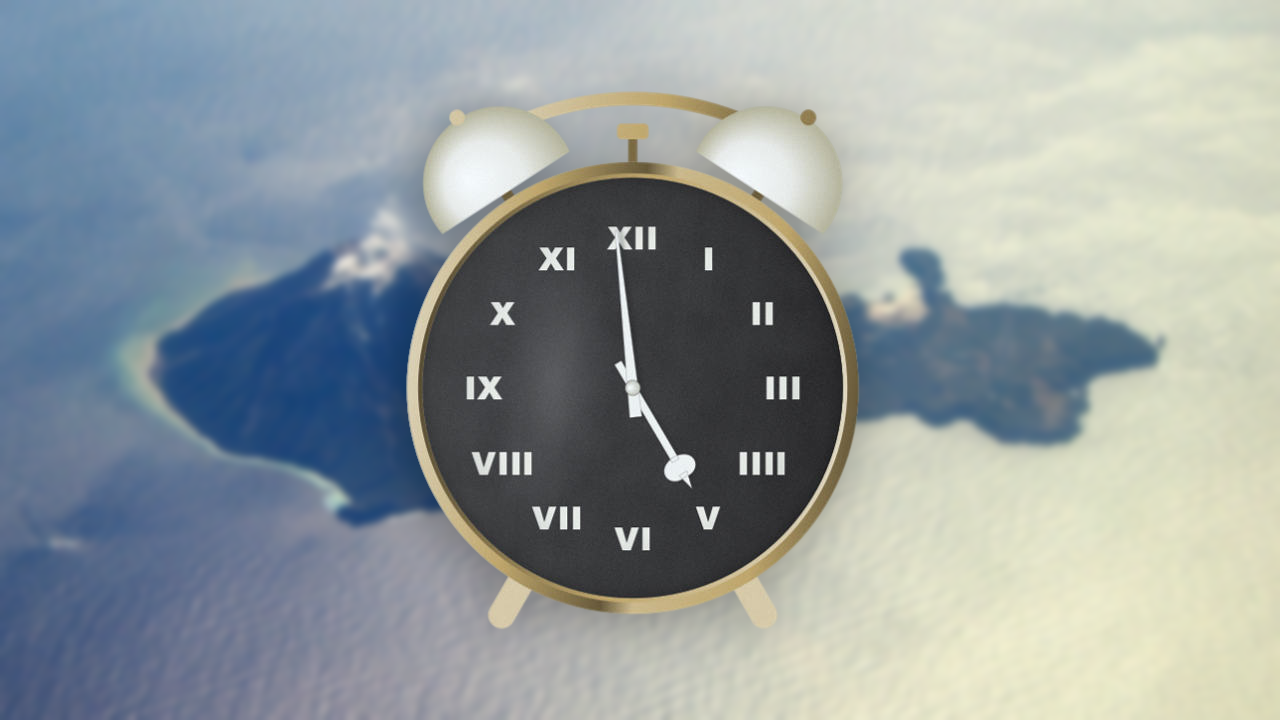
**4:59**
